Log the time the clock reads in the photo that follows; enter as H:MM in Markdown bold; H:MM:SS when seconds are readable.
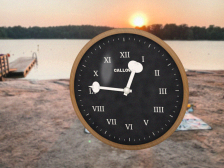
**12:46**
